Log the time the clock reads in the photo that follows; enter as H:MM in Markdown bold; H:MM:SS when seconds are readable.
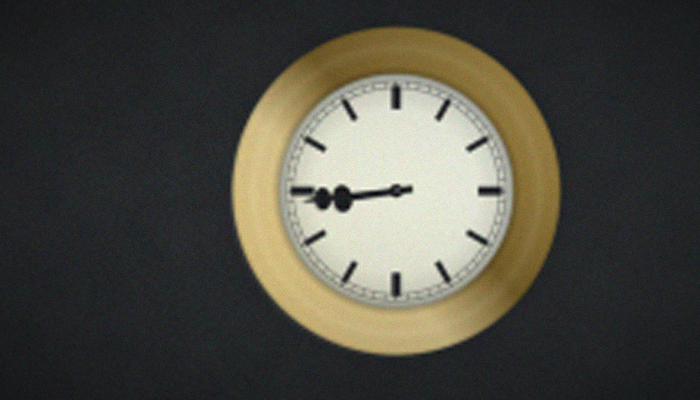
**8:44**
